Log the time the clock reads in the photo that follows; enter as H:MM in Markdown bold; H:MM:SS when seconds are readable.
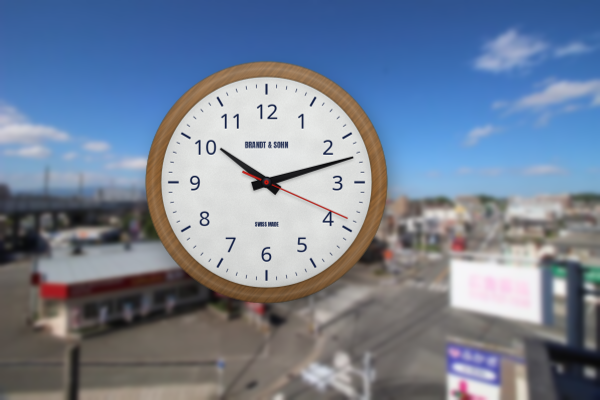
**10:12:19**
